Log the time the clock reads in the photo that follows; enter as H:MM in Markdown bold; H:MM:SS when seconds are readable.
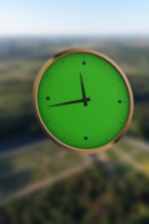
**11:43**
